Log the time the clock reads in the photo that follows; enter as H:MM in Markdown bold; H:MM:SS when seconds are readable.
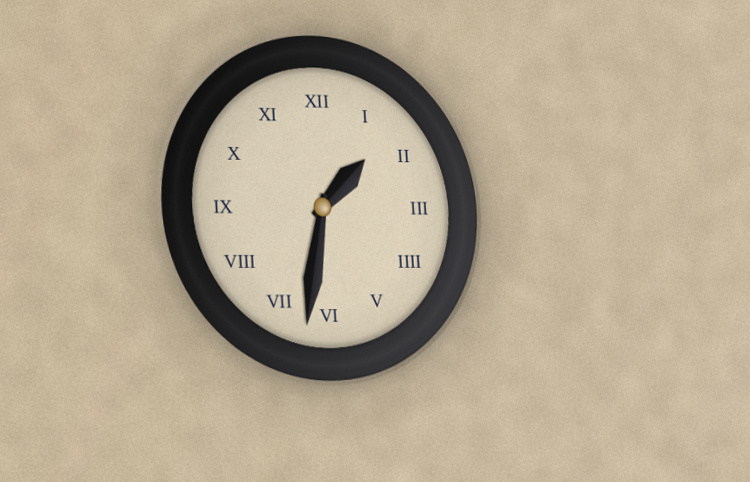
**1:32**
